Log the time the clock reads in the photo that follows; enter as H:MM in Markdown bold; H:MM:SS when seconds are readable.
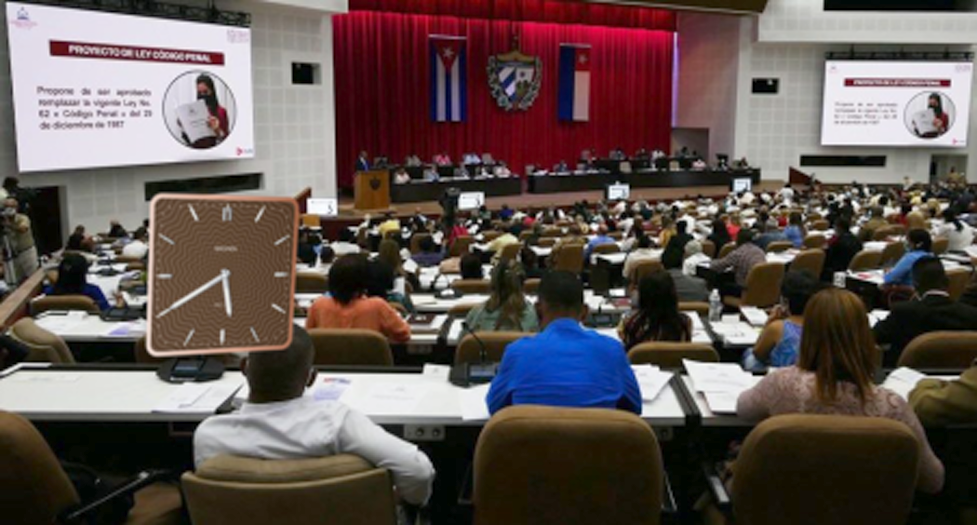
**5:40**
